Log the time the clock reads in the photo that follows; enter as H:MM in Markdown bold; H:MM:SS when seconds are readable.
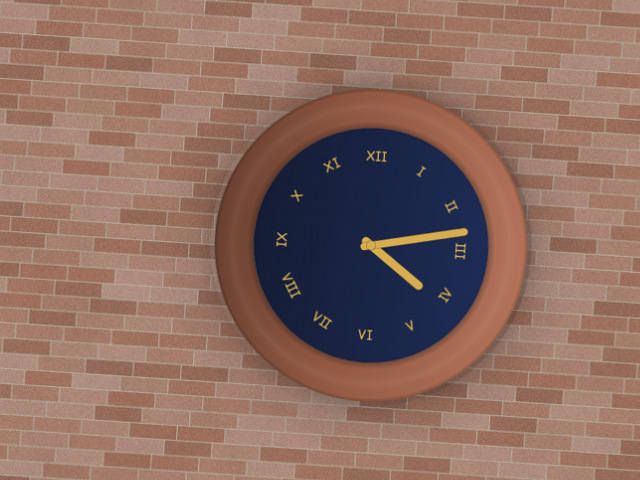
**4:13**
